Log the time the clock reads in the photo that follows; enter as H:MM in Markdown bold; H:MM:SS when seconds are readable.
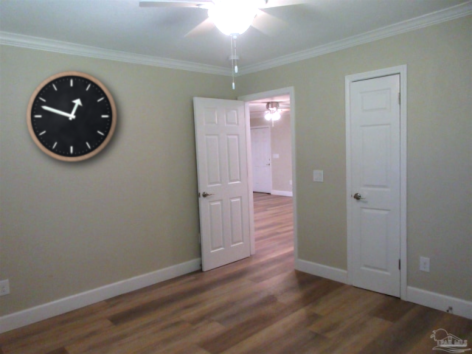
**12:48**
